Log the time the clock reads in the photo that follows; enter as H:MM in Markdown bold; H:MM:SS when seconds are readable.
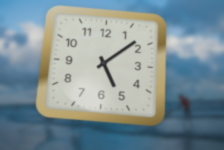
**5:08**
